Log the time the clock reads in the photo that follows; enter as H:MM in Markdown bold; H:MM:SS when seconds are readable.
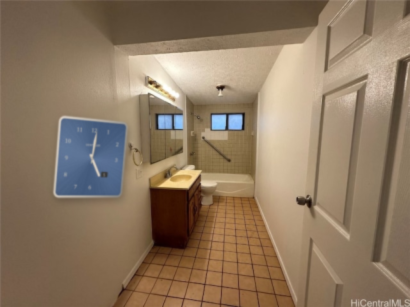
**5:01**
